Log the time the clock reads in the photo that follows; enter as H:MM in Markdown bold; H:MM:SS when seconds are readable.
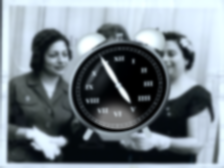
**4:55**
